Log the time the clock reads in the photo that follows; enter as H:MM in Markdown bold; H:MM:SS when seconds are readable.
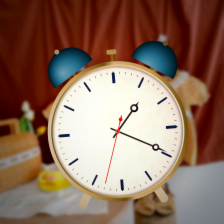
**1:19:33**
